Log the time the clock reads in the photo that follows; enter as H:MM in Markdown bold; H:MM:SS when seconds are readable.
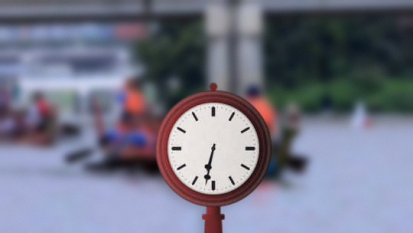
**6:32**
